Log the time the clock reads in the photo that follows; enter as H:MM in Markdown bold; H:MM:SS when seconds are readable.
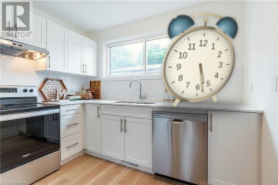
**5:28**
